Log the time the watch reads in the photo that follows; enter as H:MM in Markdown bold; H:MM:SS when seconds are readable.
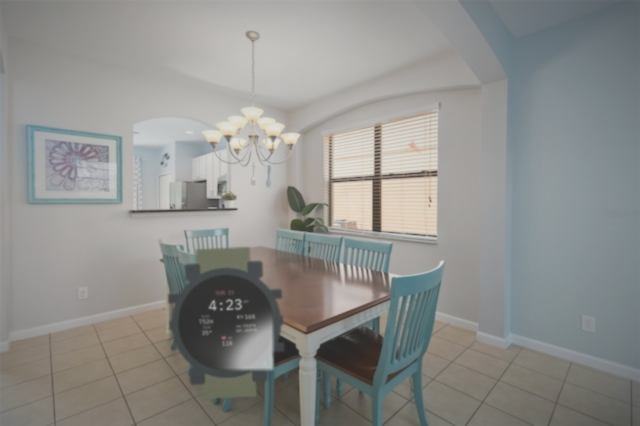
**4:23**
